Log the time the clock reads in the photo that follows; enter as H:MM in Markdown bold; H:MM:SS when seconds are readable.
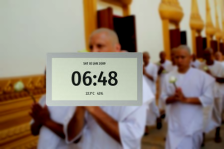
**6:48**
